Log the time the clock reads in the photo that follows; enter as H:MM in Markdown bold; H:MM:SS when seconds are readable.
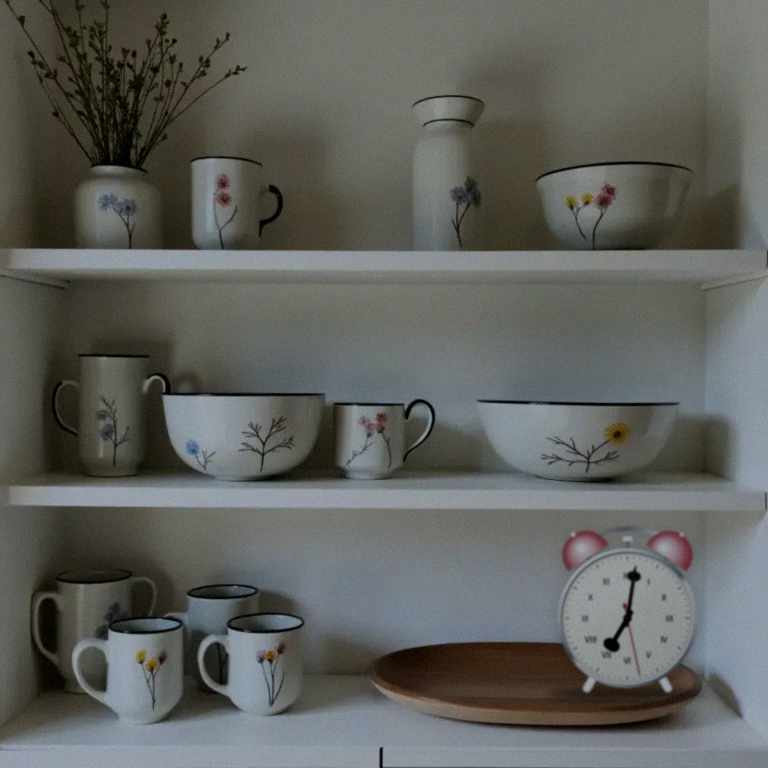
**7:01:28**
